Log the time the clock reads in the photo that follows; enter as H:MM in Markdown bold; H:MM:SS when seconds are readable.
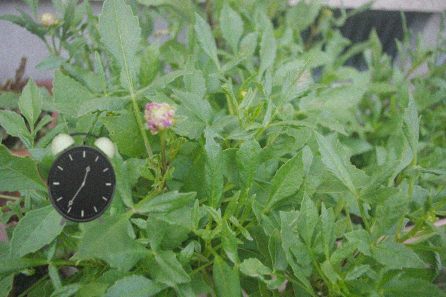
**12:36**
